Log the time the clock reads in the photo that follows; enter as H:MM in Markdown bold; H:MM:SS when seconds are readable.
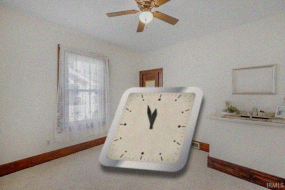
**11:56**
